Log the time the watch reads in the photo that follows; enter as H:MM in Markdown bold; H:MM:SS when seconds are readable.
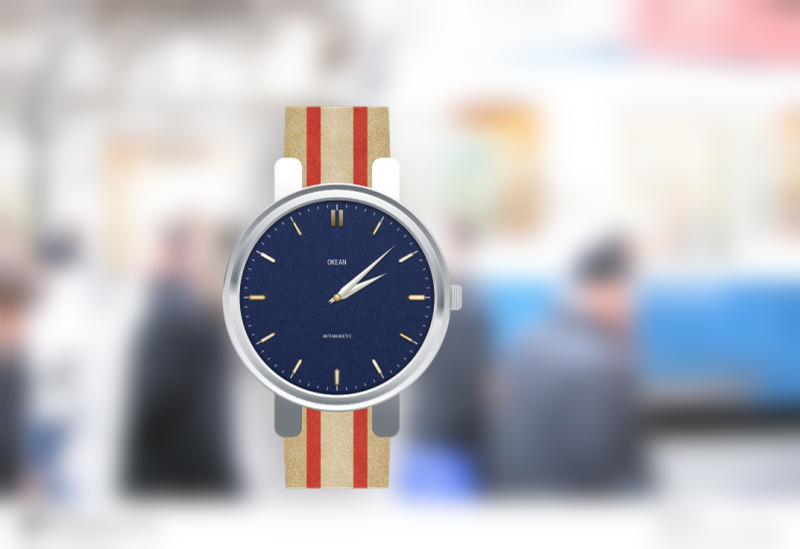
**2:08**
